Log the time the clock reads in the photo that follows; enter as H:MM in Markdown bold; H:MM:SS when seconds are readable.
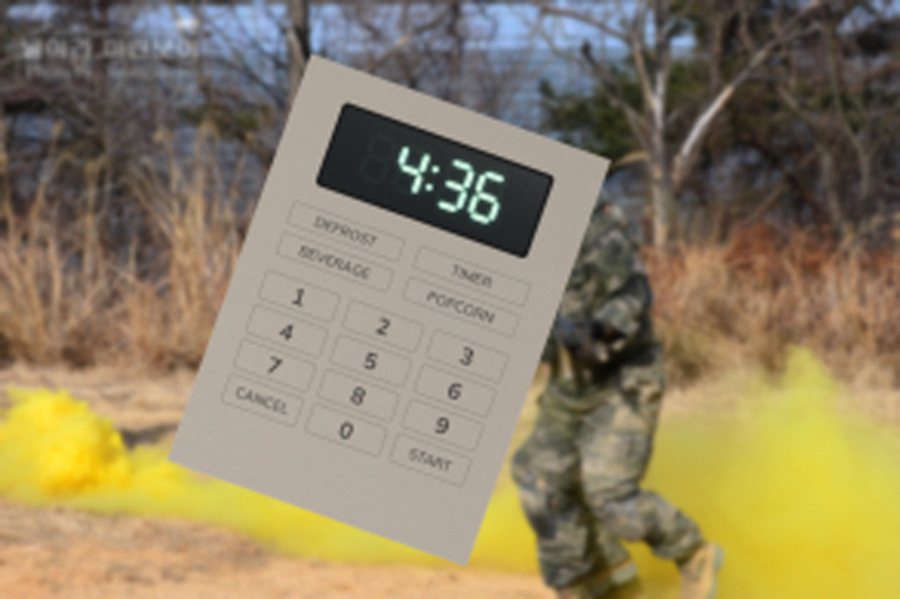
**4:36**
